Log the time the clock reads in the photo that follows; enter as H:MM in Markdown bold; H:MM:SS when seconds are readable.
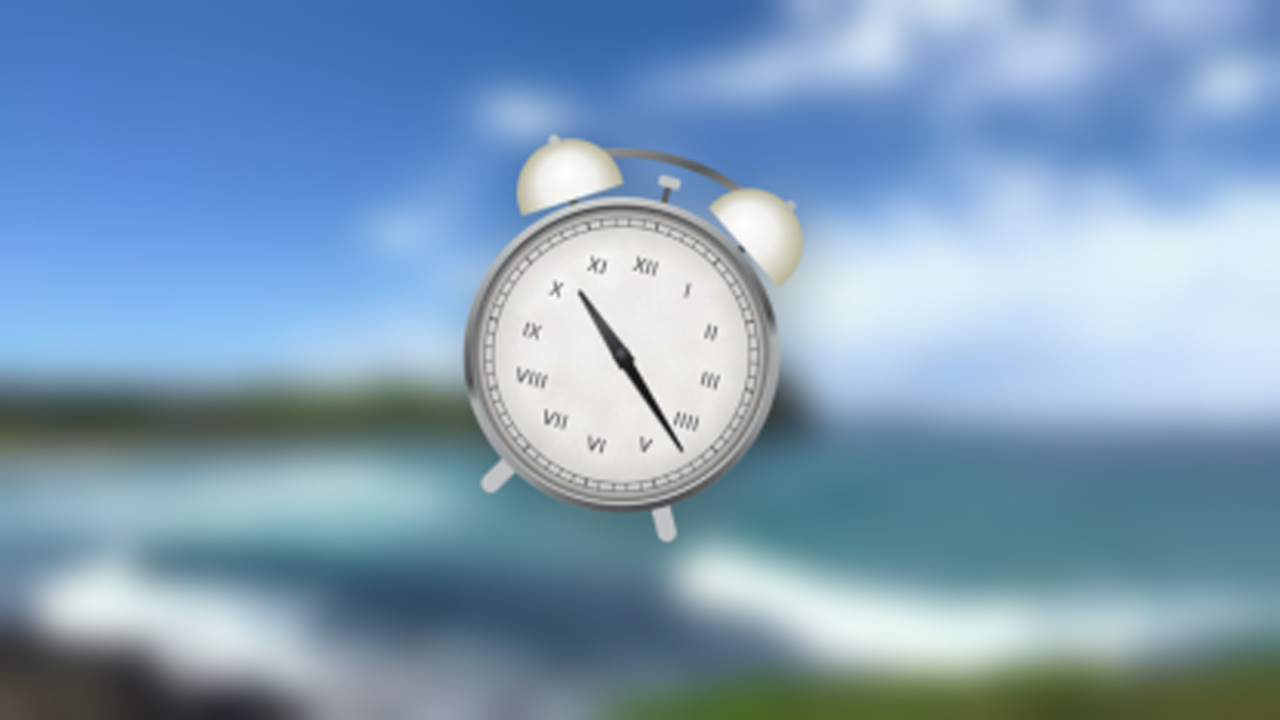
**10:22**
